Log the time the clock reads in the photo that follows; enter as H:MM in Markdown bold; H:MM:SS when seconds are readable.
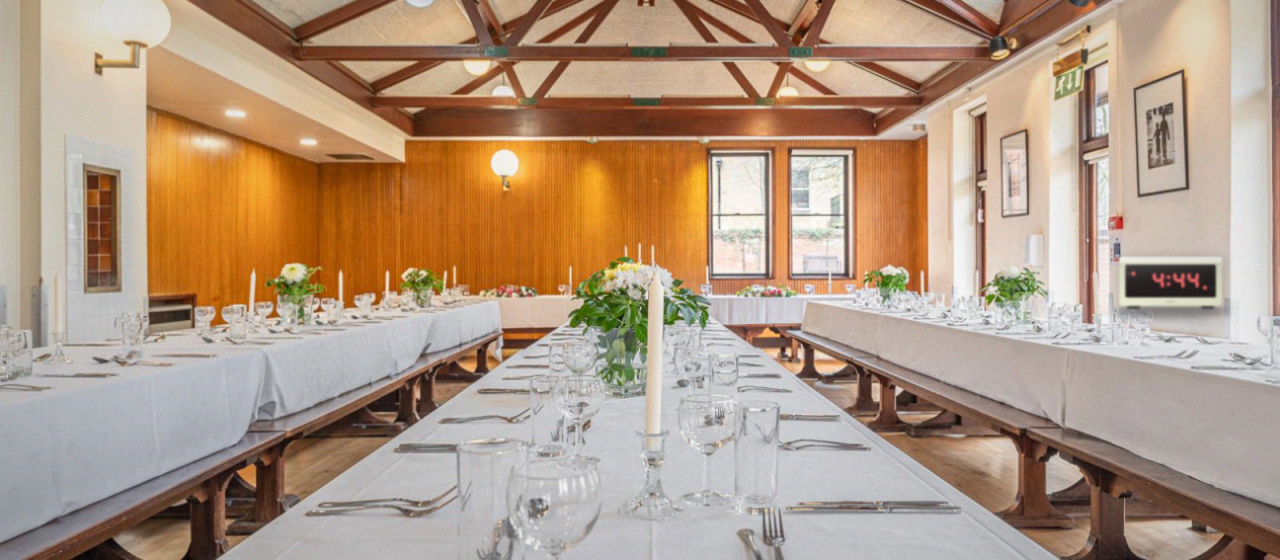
**4:44**
